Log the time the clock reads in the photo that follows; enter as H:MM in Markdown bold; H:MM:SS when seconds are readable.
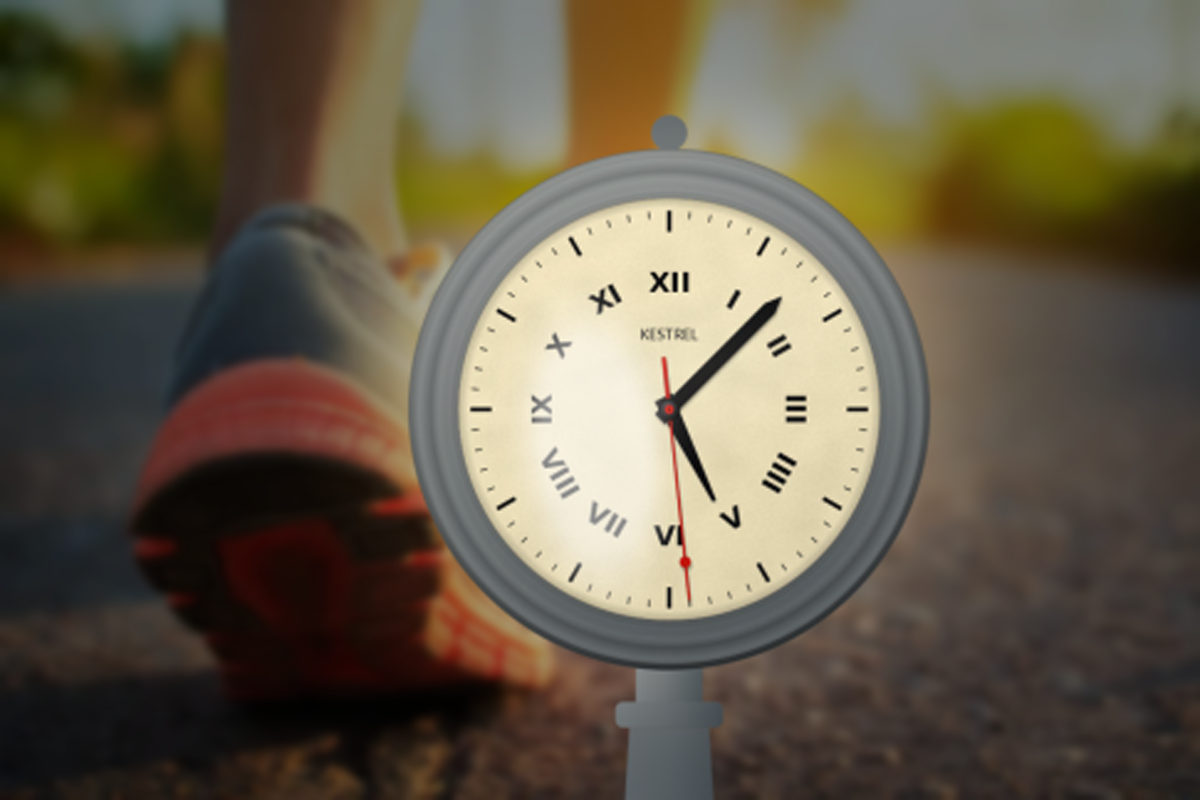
**5:07:29**
